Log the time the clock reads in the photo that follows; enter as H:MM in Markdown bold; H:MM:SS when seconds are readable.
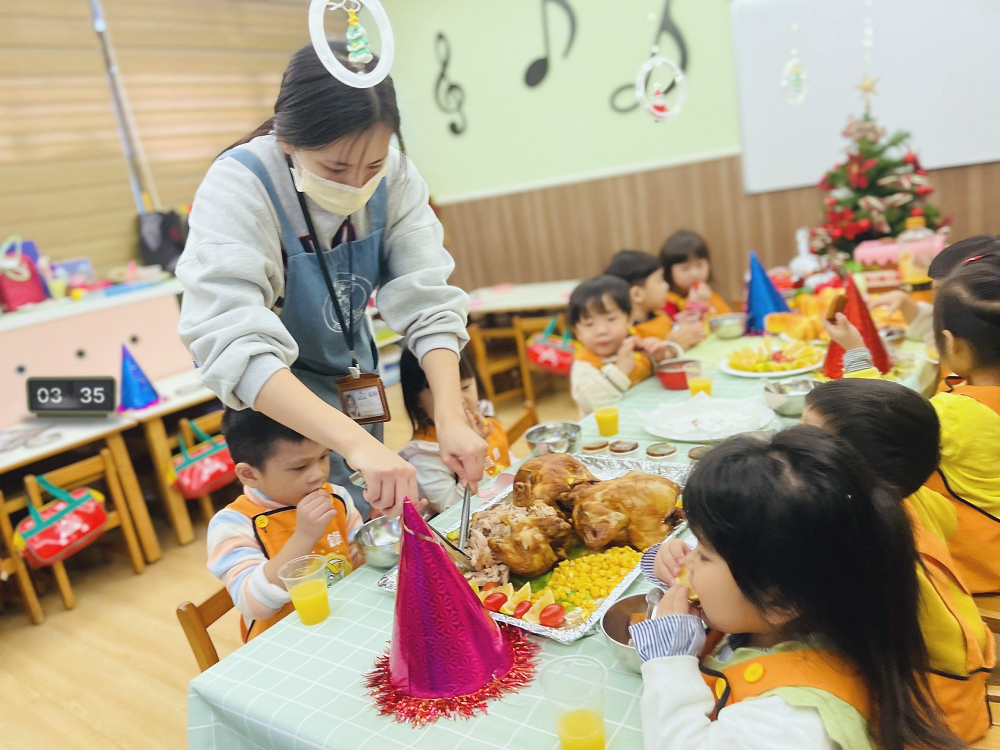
**3:35**
